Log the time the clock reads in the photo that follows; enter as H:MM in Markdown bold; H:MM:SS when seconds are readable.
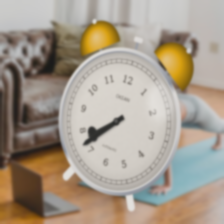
**7:37**
